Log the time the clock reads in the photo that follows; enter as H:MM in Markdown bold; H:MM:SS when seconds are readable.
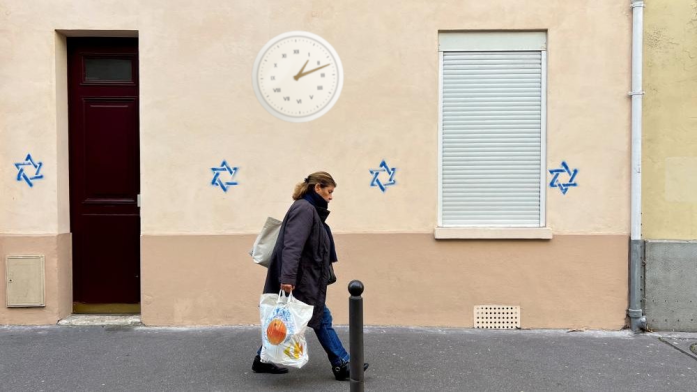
**1:12**
